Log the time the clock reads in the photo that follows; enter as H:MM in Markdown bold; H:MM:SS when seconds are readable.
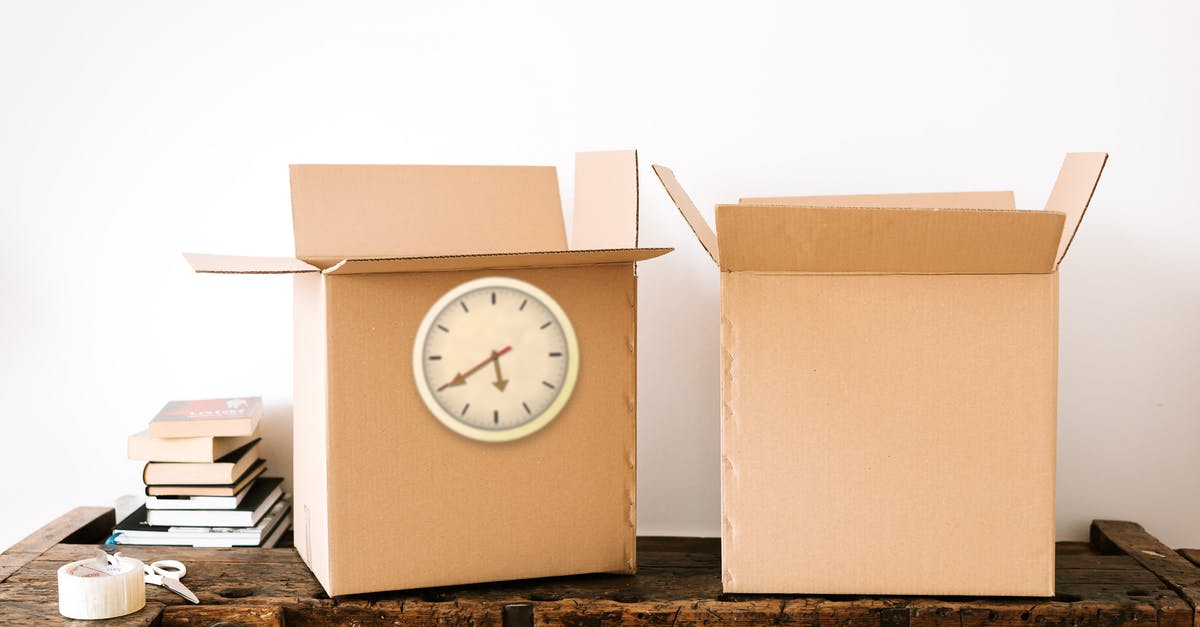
**5:39:40**
